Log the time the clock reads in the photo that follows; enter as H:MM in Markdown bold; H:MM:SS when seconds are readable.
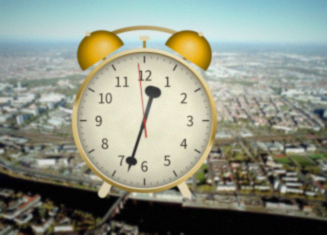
**12:32:59**
